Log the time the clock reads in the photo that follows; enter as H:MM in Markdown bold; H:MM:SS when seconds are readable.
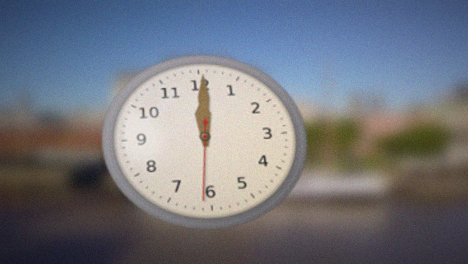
**12:00:31**
